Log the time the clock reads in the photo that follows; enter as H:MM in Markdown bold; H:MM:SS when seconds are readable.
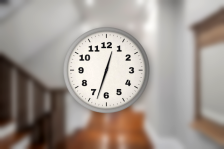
**12:33**
